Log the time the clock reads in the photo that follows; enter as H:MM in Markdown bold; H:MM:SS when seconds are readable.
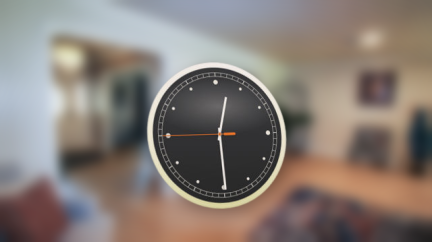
**12:29:45**
